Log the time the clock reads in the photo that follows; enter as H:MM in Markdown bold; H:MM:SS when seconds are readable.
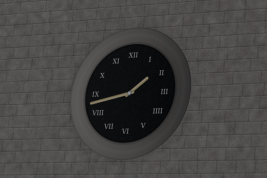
**1:43**
